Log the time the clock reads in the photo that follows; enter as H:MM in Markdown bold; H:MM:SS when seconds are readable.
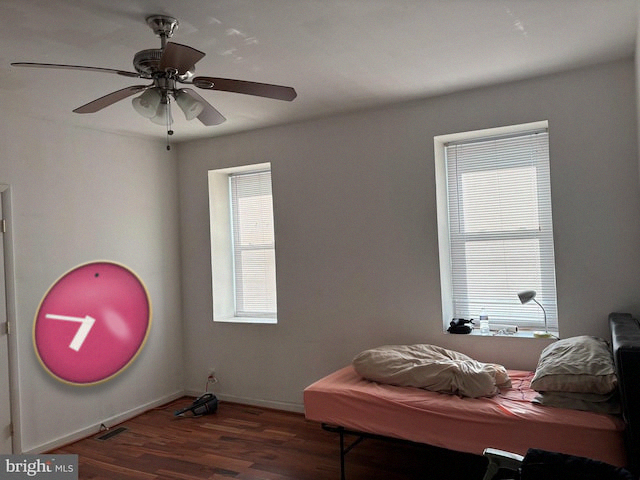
**6:46**
